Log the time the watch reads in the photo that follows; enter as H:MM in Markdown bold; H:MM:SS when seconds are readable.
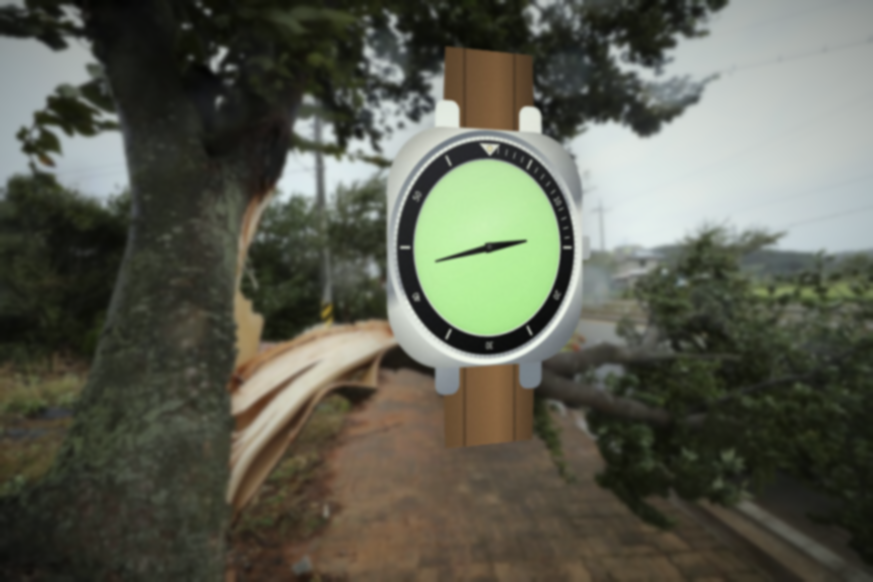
**2:43**
